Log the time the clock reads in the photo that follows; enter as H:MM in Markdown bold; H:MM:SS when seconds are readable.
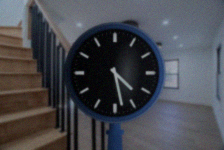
**4:28**
